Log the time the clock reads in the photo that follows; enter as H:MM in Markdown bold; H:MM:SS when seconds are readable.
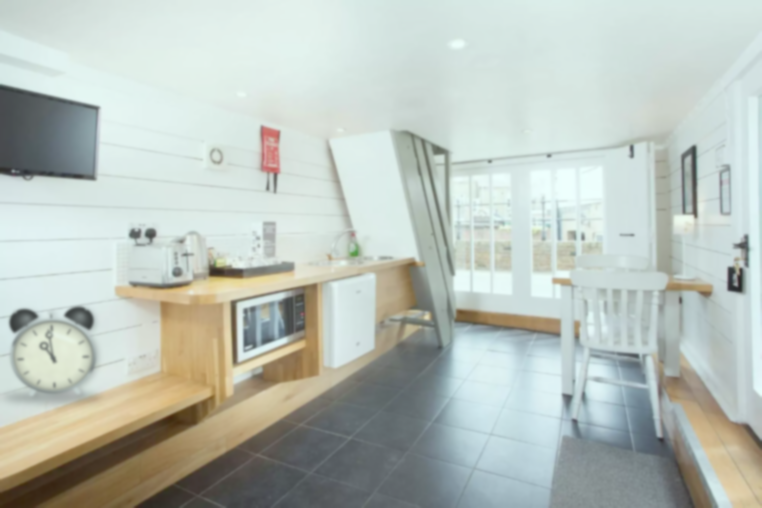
**10:59**
